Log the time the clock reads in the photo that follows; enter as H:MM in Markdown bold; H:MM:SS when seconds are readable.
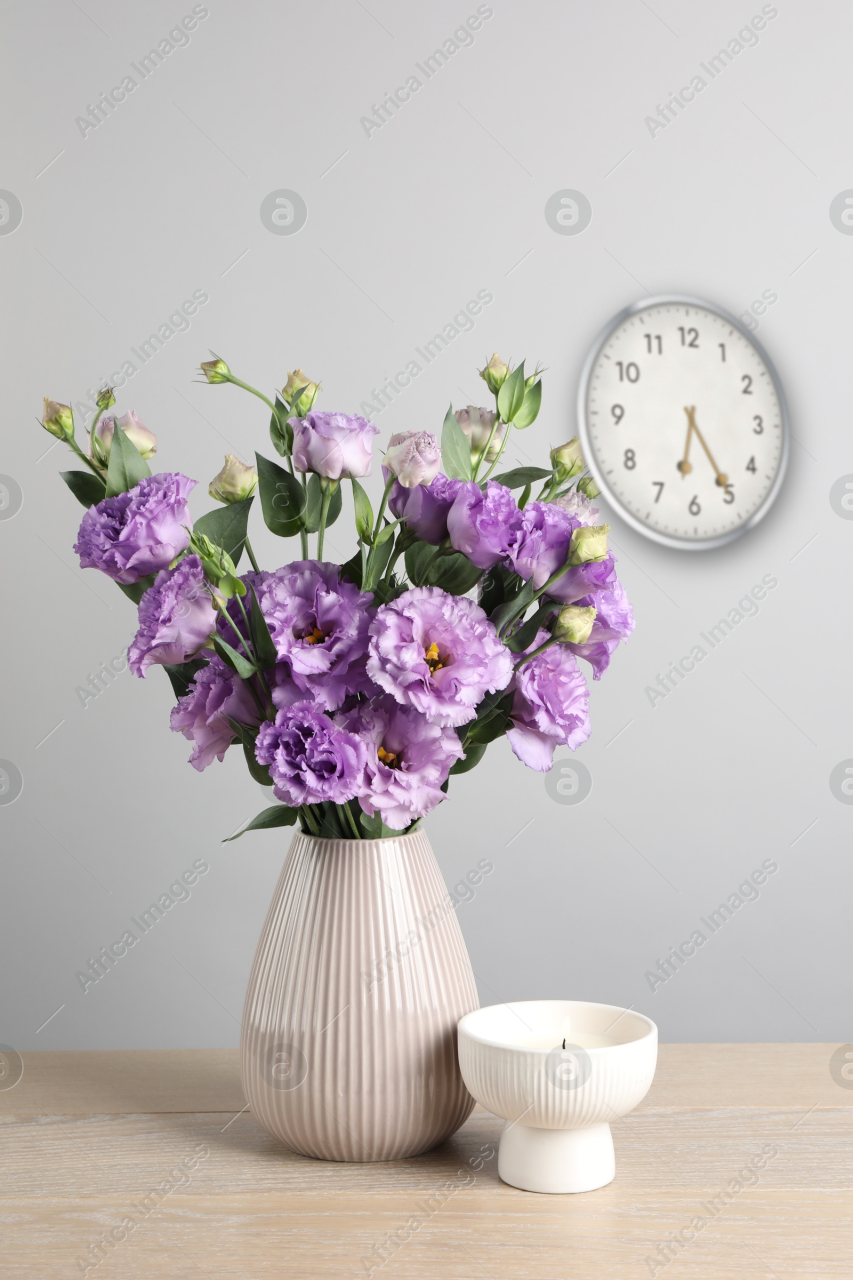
**6:25**
